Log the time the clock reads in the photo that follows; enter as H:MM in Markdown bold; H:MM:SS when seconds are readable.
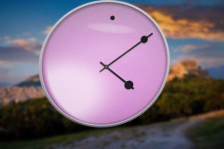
**4:08**
